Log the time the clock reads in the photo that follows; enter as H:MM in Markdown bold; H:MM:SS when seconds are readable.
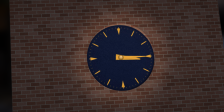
**3:15**
